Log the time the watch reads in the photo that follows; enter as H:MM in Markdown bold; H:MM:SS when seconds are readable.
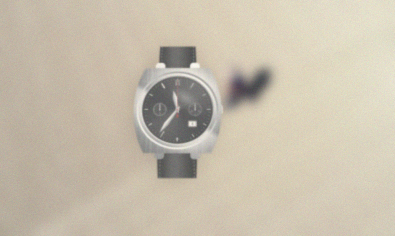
**11:36**
